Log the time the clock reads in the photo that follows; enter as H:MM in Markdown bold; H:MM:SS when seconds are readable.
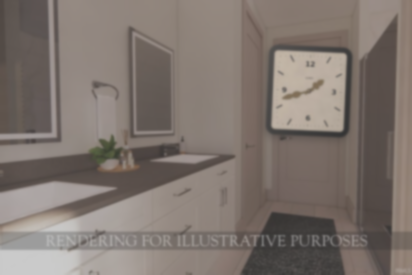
**1:42**
